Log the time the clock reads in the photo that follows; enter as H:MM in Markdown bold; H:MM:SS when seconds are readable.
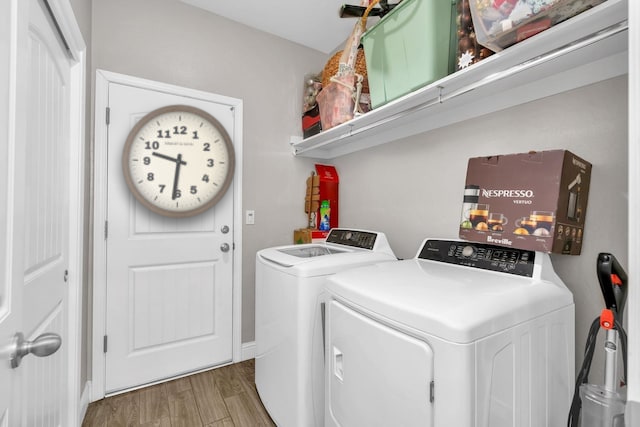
**9:31**
